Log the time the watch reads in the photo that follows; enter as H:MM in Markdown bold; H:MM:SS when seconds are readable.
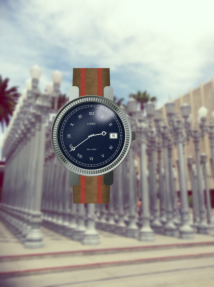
**2:39**
